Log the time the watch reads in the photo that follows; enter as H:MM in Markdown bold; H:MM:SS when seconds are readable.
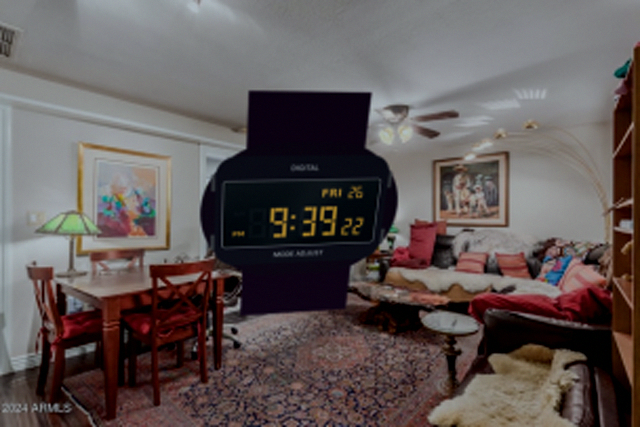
**9:39:22**
